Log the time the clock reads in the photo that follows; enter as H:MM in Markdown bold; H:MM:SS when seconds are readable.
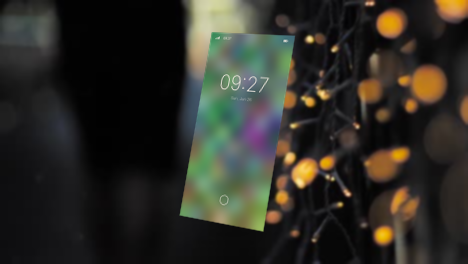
**9:27**
